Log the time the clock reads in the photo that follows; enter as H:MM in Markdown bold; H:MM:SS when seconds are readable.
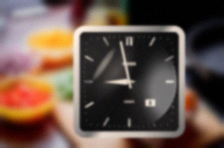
**8:58**
